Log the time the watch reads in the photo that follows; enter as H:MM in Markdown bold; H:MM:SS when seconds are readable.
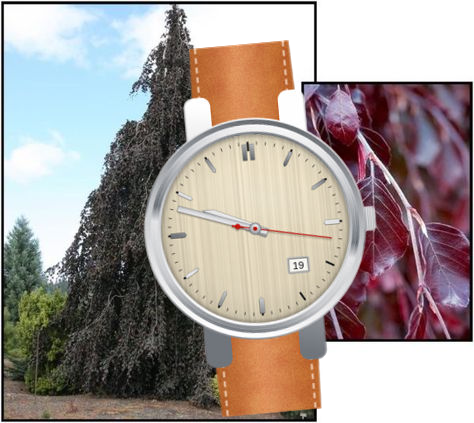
**9:48:17**
